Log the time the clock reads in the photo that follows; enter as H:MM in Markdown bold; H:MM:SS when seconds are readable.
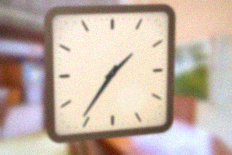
**1:36**
